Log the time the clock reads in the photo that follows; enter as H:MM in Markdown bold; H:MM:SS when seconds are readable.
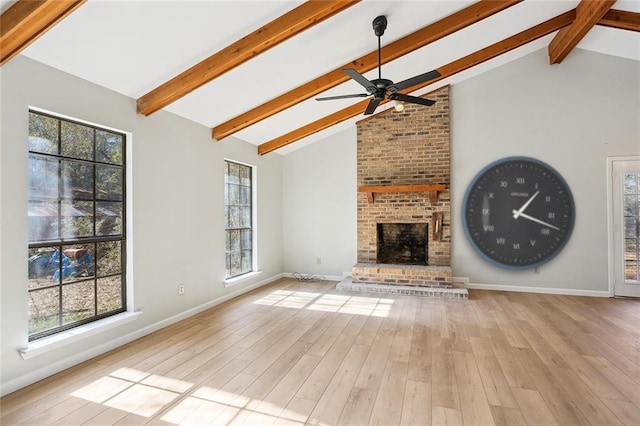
**1:18**
